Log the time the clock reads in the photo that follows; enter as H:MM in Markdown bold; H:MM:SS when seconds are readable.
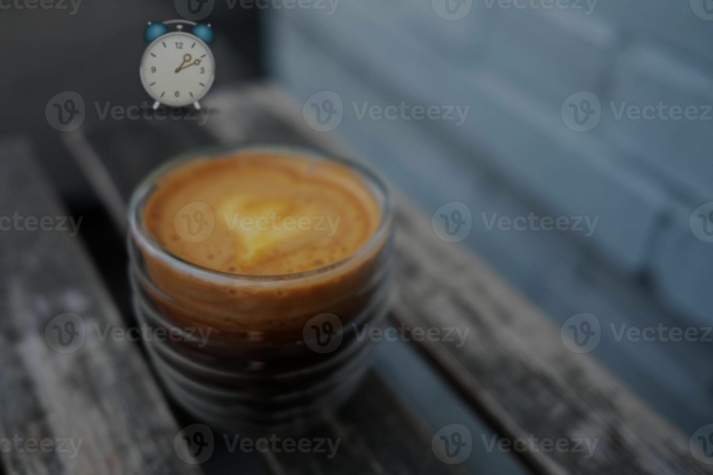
**1:11**
